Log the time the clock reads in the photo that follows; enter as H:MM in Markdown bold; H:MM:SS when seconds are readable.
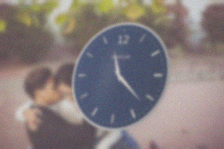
**11:22**
